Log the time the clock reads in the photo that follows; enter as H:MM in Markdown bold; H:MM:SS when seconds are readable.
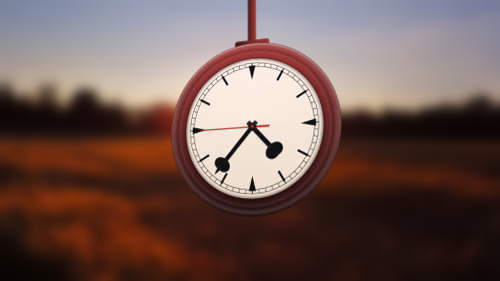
**4:36:45**
